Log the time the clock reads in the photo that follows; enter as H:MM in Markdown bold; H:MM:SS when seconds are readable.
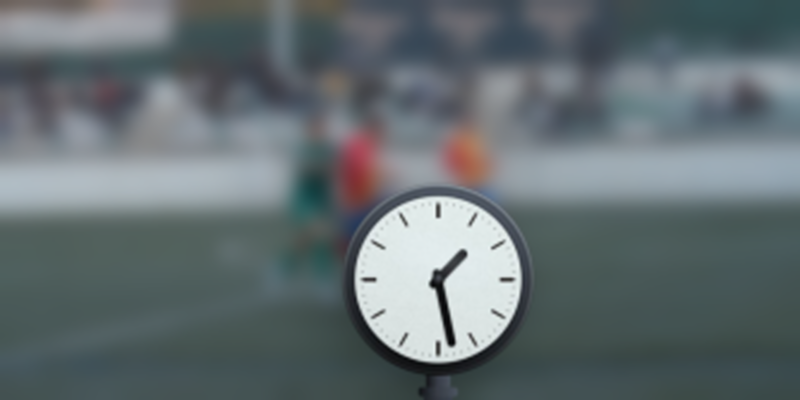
**1:28**
